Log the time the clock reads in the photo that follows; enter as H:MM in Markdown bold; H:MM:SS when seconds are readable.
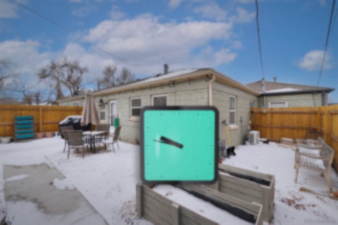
**9:47**
